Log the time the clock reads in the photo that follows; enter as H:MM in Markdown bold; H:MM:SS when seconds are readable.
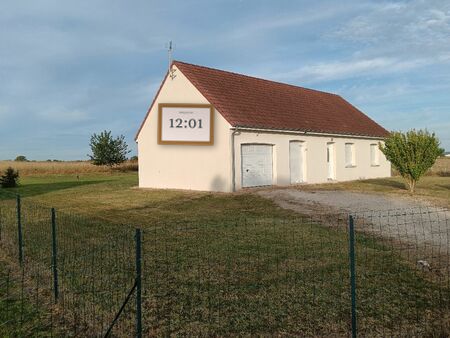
**12:01**
